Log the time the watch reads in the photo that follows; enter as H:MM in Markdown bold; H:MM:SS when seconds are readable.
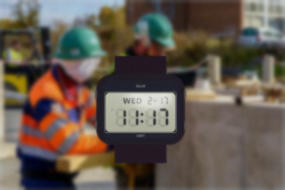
**11:17**
